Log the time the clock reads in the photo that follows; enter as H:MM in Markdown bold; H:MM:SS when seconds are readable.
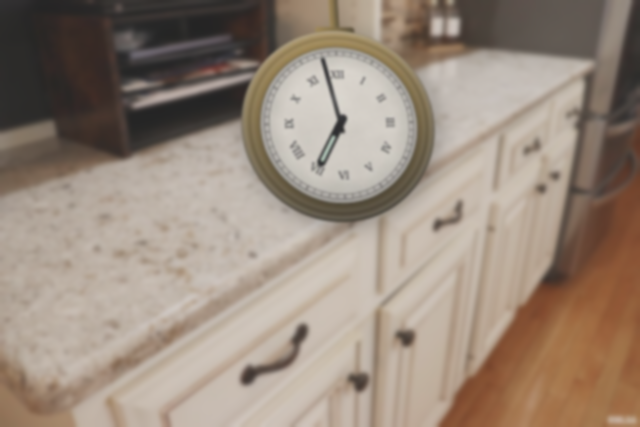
**6:58**
